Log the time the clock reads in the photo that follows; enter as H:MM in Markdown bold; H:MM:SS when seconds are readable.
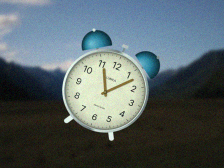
**11:07**
